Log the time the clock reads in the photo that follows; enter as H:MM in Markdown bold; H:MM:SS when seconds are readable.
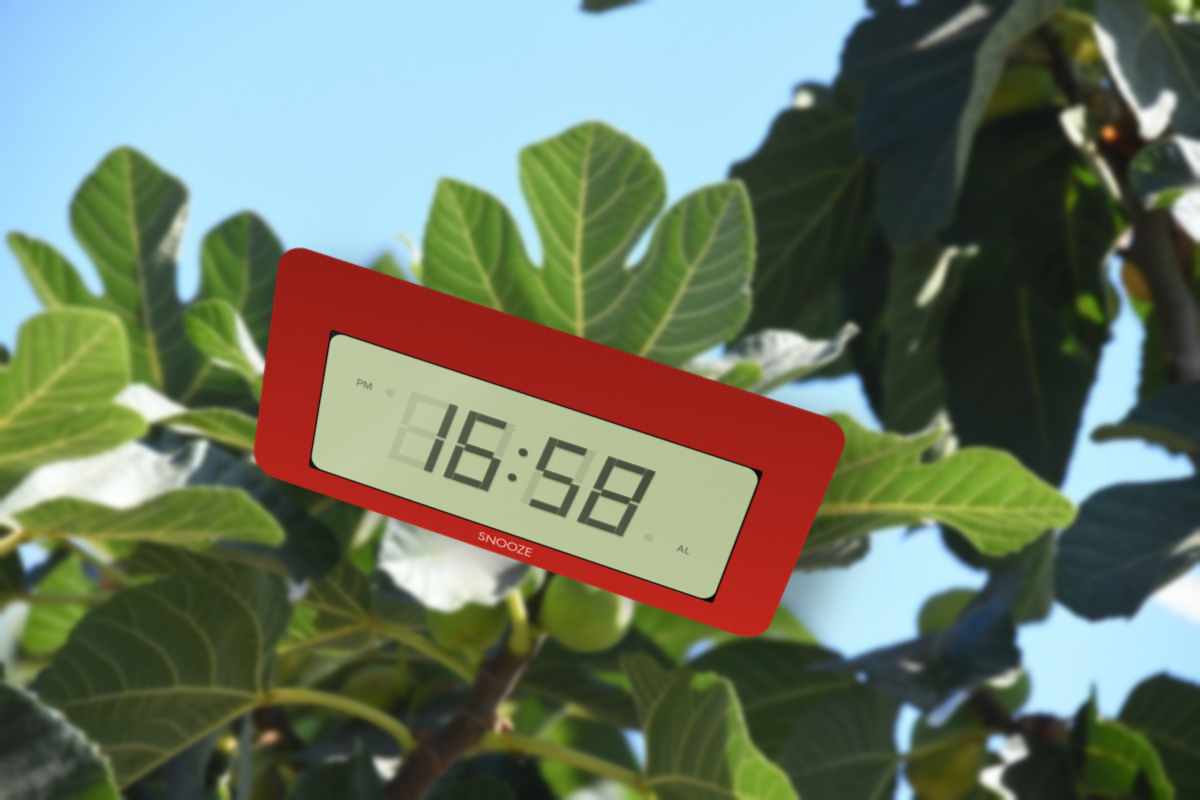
**16:58**
